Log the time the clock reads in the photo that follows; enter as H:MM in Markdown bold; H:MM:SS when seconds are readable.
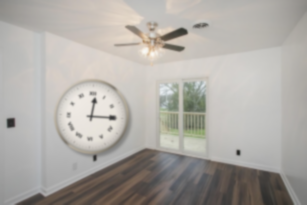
**12:15**
